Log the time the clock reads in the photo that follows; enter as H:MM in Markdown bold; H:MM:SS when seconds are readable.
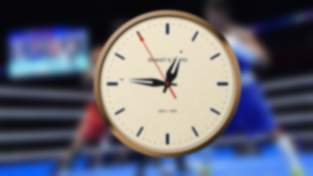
**12:45:55**
